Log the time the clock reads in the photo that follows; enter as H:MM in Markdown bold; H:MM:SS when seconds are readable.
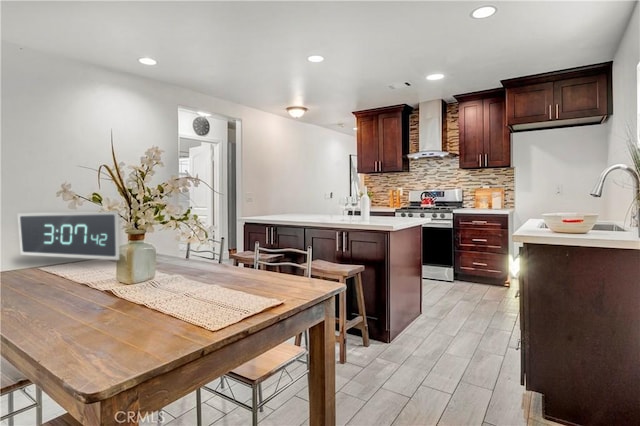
**3:07:42**
